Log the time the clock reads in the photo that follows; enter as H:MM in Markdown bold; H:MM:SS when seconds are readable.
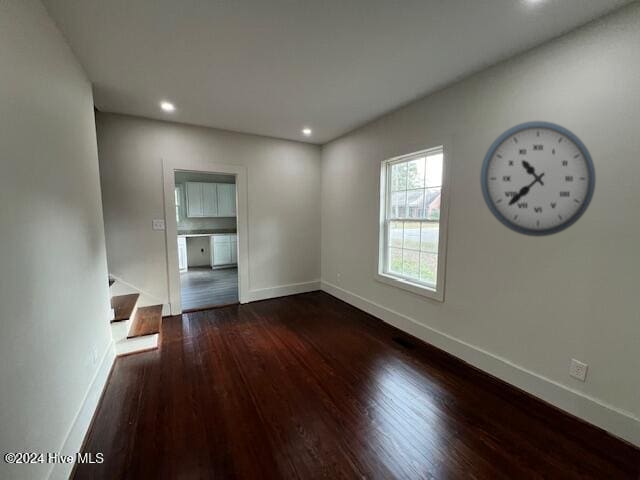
**10:38**
